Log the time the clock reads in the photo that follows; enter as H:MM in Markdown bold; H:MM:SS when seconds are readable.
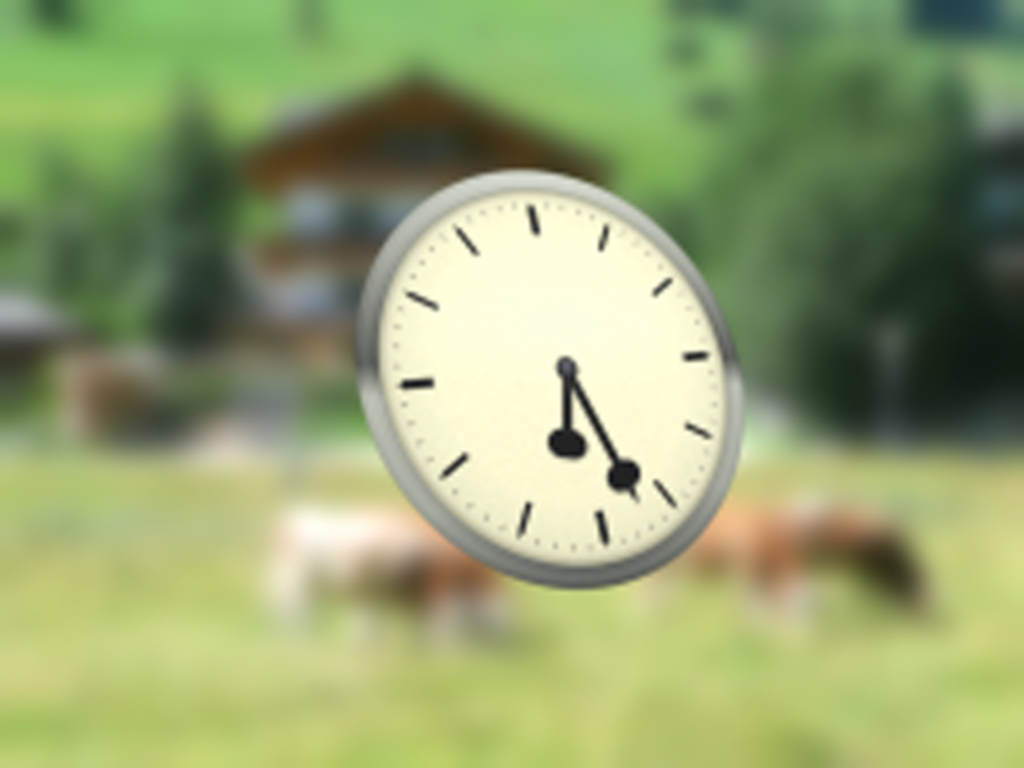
**6:27**
